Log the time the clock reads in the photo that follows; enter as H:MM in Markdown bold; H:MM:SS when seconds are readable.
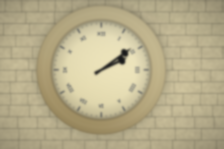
**2:09**
